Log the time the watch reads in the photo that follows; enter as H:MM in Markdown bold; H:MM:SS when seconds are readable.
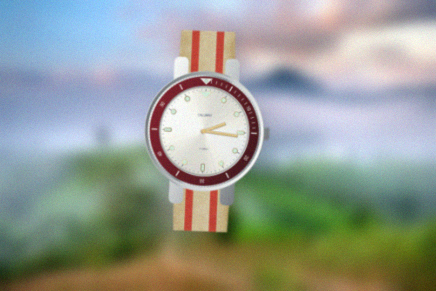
**2:16**
